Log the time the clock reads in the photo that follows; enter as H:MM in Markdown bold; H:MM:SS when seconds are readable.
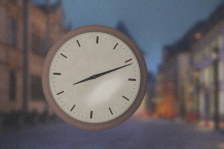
**8:11**
